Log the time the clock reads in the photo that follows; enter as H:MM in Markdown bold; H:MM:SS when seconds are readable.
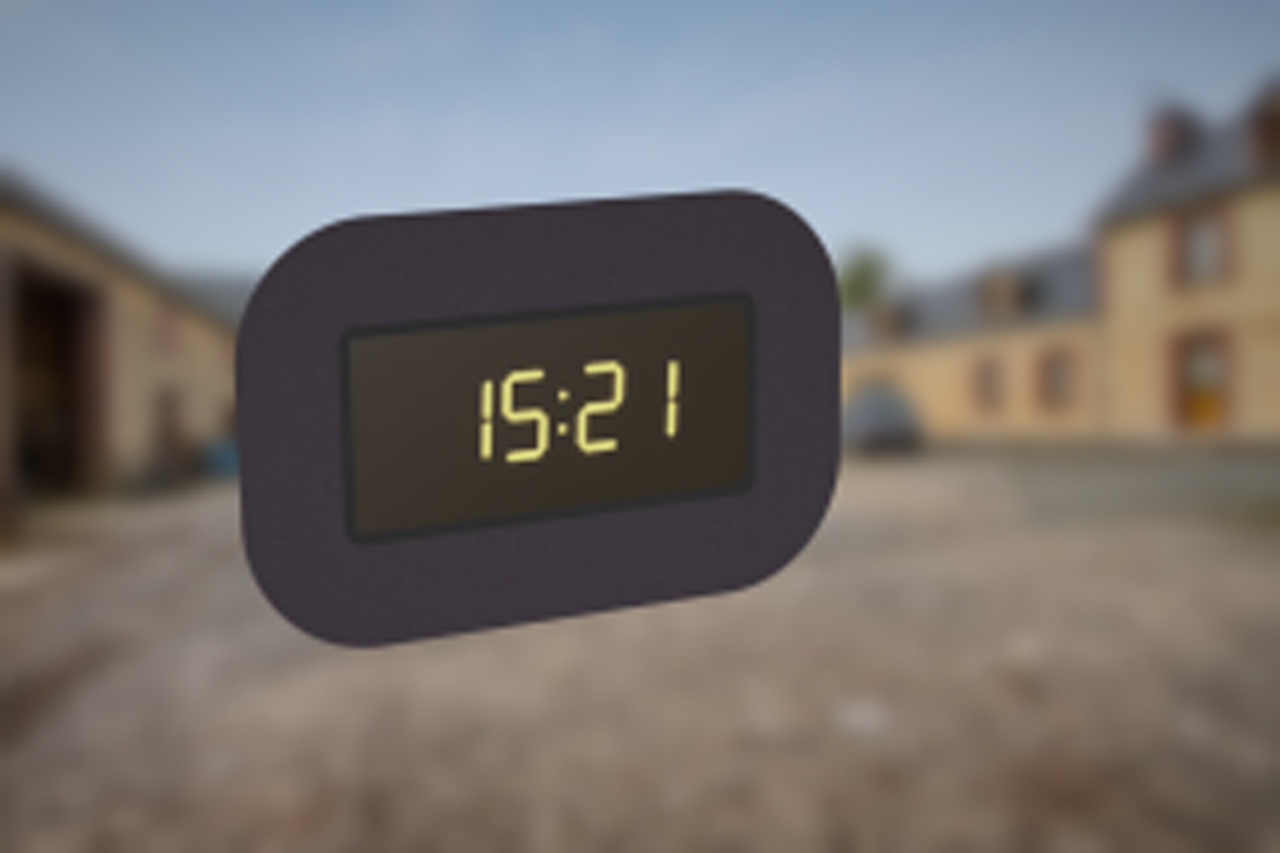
**15:21**
